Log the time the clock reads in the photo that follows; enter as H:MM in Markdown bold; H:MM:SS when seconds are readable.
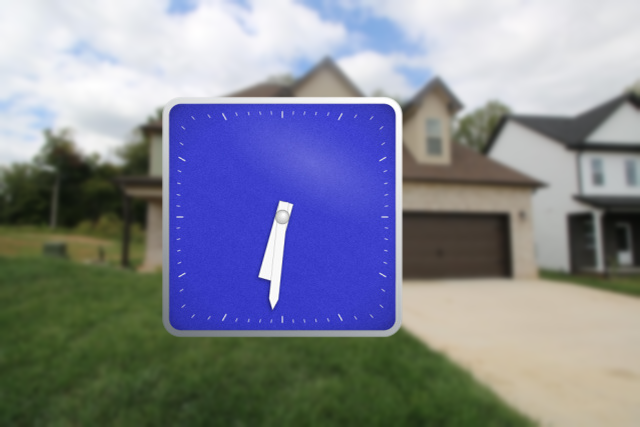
**6:31**
